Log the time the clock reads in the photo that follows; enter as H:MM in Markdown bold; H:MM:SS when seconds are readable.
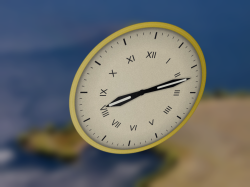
**8:12**
